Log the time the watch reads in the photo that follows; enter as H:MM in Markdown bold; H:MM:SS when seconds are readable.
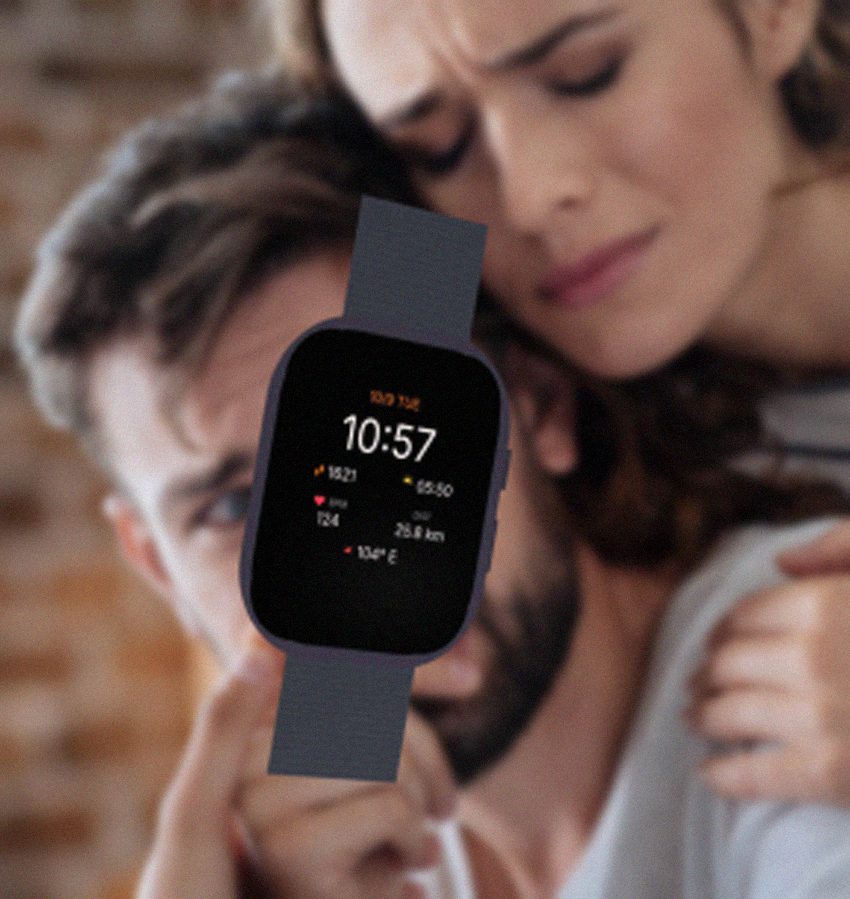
**10:57**
